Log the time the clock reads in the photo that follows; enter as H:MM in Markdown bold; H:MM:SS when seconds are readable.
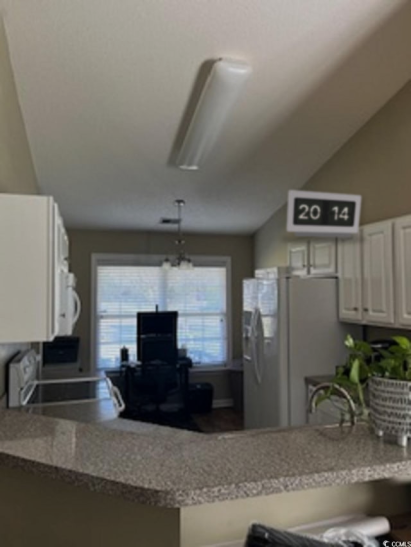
**20:14**
